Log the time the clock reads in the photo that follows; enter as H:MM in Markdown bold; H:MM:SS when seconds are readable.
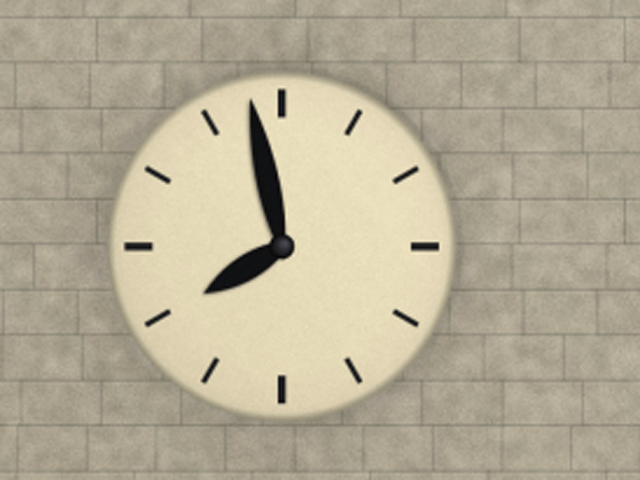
**7:58**
